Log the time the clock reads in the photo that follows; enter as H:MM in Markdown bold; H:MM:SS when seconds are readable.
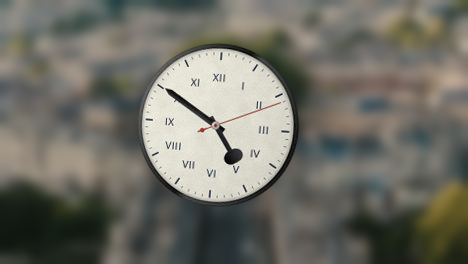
**4:50:11**
